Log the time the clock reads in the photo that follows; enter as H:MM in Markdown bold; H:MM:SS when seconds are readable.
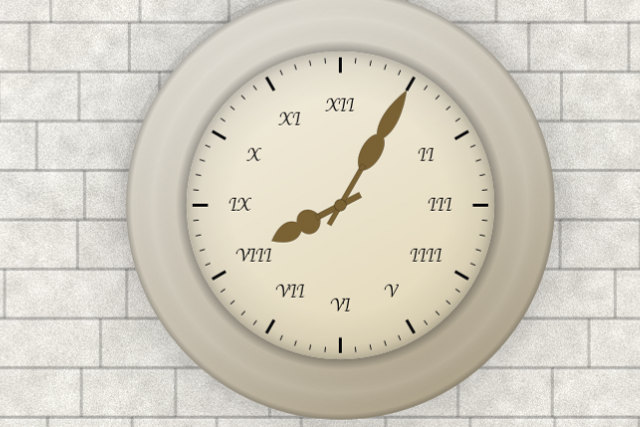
**8:05**
